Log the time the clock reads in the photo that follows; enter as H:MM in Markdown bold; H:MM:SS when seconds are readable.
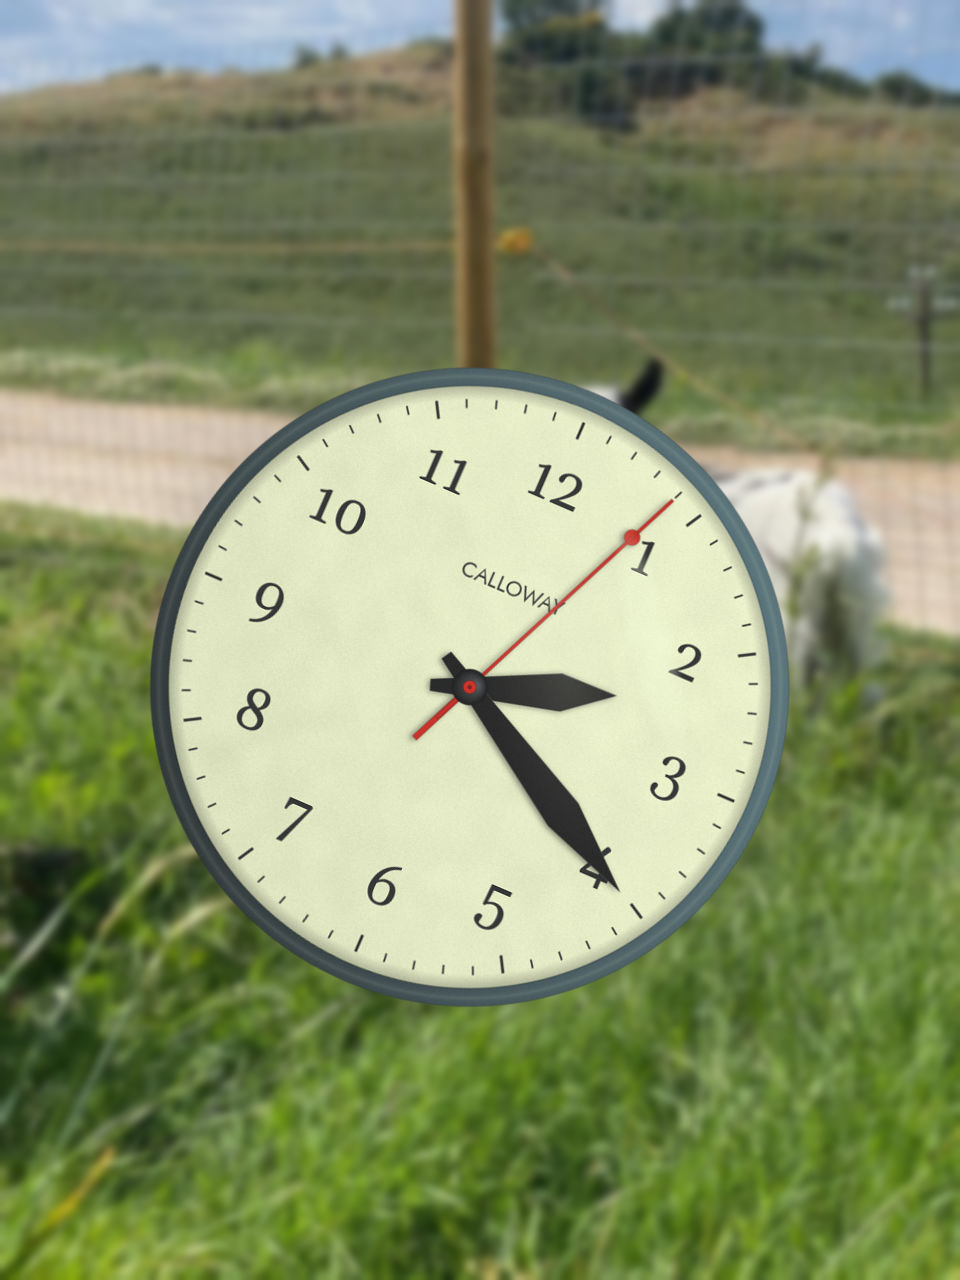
**2:20:04**
